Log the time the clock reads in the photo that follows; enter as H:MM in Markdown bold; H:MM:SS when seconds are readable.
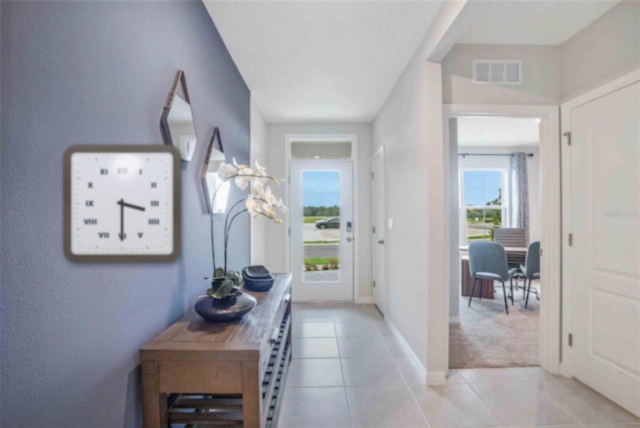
**3:30**
